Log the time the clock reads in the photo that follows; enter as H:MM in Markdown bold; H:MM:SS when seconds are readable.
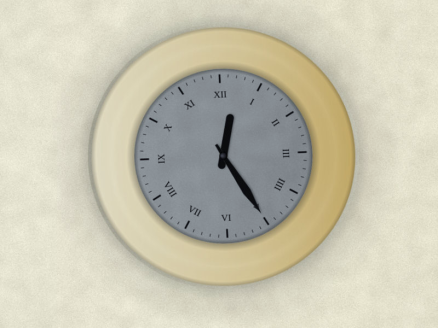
**12:25**
